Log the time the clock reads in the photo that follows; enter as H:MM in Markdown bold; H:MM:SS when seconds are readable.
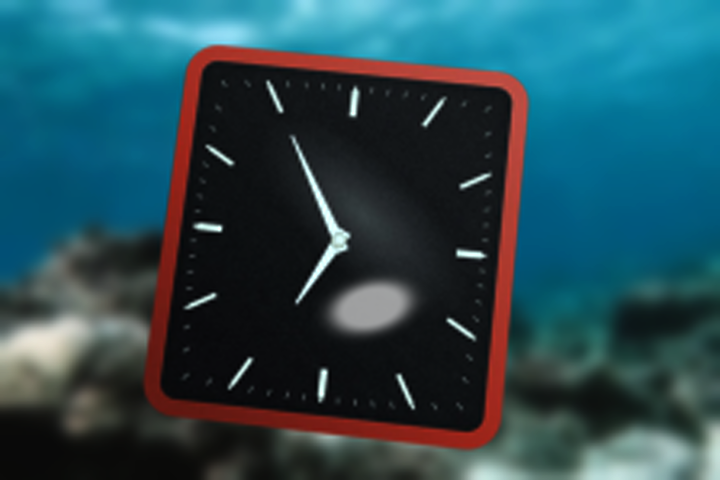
**6:55**
